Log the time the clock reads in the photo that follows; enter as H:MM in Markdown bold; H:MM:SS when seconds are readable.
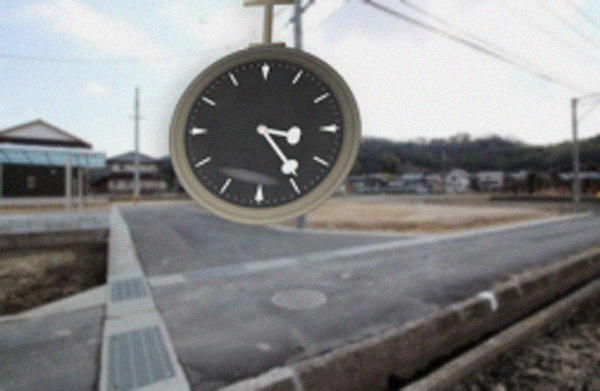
**3:24**
